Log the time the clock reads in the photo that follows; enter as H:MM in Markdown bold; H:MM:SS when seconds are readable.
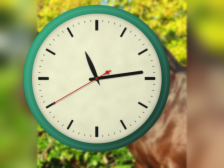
**11:13:40**
